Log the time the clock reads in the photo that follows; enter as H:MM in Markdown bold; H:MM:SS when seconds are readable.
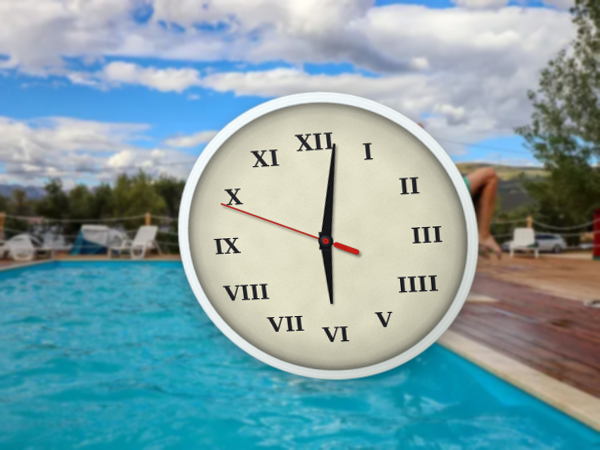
**6:01:49**
